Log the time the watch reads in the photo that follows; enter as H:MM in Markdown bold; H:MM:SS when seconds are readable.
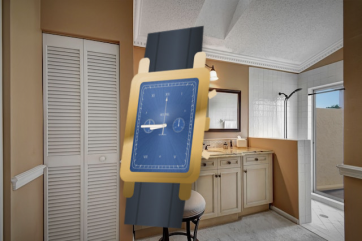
**8:45**
